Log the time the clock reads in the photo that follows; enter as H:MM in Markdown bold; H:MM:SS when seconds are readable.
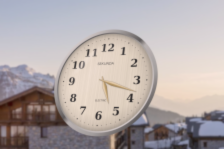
**5:18**
